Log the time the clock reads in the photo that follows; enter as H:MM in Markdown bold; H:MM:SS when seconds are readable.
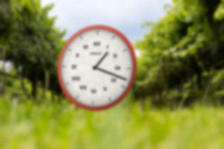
**1:18**
